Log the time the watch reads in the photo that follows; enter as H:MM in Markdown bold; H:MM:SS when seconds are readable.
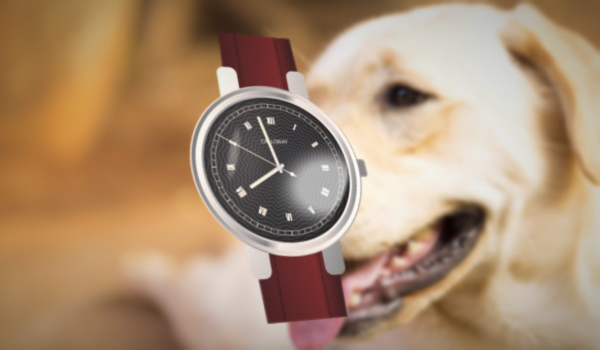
**7:57:50**
